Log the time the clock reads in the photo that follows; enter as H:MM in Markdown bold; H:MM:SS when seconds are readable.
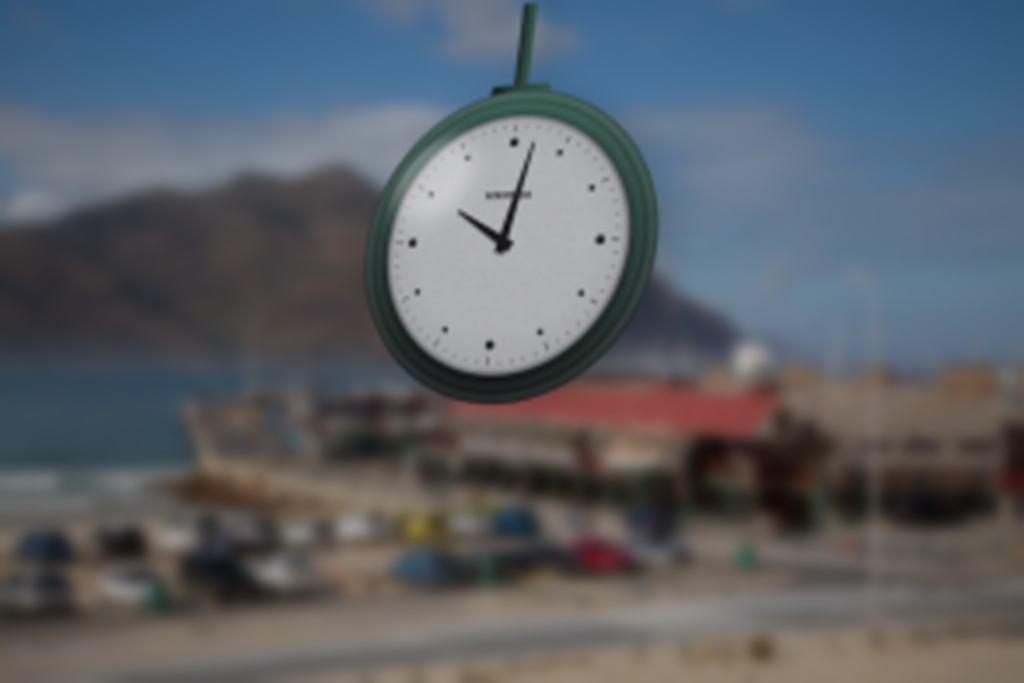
**10:02**
